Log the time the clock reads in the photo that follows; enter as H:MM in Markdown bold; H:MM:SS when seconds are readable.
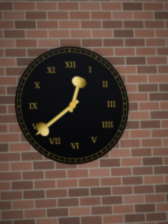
**12:39**
